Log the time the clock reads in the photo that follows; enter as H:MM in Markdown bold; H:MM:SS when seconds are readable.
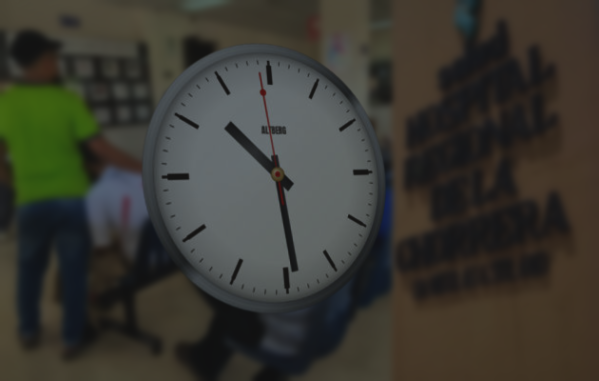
**10:28:59**
